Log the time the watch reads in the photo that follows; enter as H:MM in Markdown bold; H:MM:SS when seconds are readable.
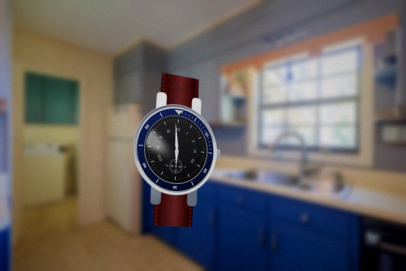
**5:59**
